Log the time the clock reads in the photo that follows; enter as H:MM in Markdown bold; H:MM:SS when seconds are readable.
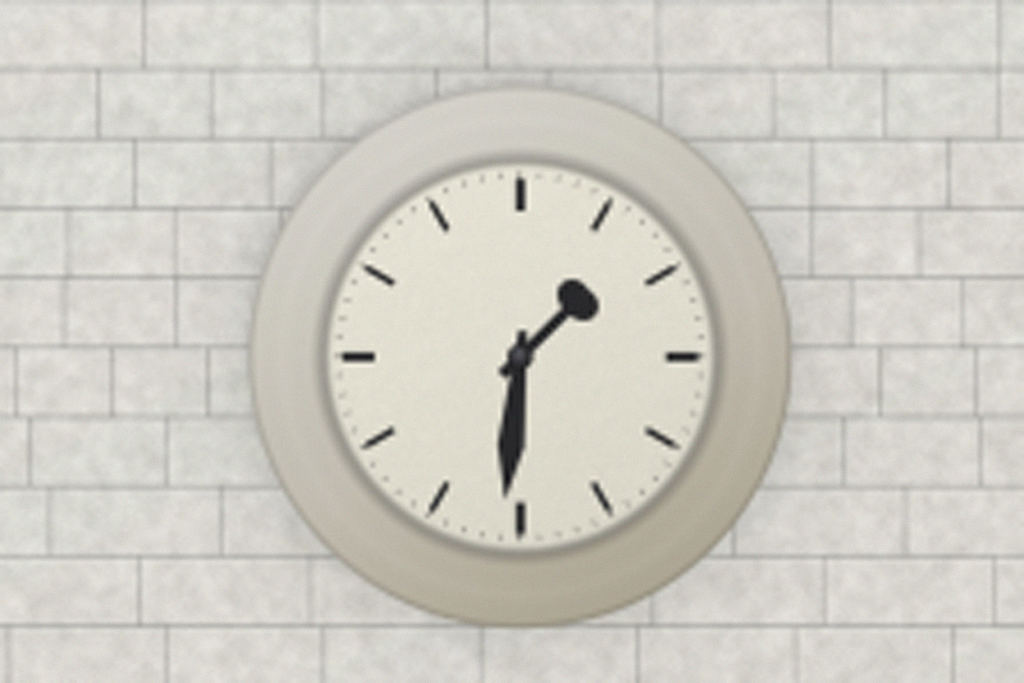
**1:31**
